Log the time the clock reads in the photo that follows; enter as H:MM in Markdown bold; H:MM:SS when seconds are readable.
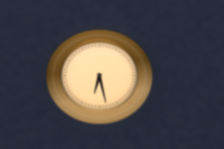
**6:28**
